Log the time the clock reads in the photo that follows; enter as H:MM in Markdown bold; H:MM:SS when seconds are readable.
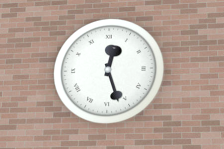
**12:27**
